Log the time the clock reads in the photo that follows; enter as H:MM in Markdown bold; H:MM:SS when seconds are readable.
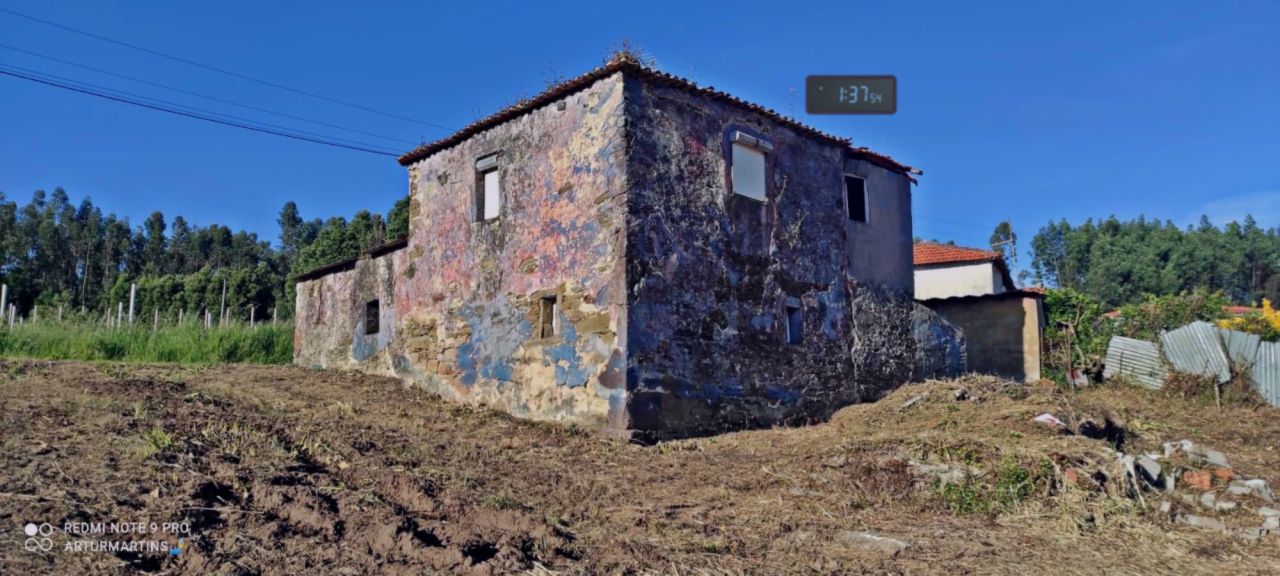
**1:37**
